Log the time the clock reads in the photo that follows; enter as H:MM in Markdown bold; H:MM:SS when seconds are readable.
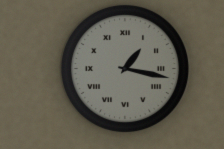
**1:17**
